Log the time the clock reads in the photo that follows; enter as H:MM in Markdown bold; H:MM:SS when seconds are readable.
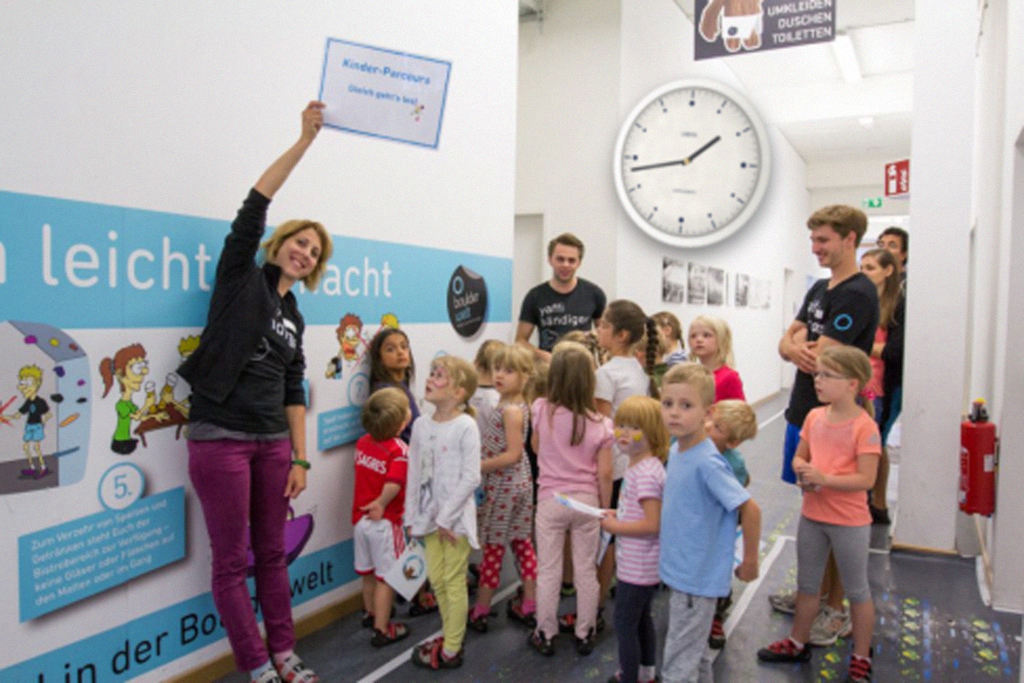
**1:43**
